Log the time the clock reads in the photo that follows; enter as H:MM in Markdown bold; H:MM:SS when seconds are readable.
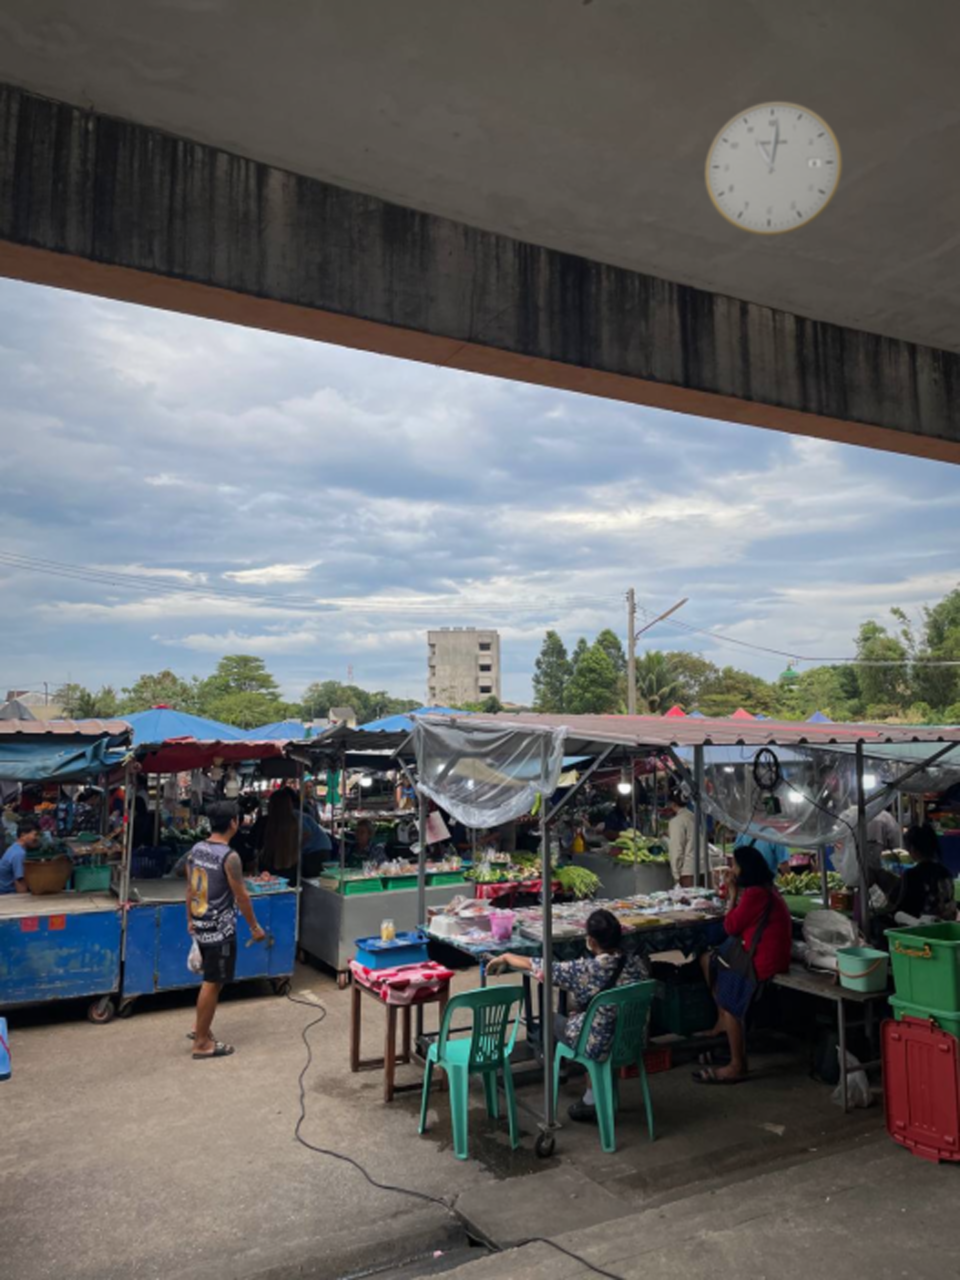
**11:01**
